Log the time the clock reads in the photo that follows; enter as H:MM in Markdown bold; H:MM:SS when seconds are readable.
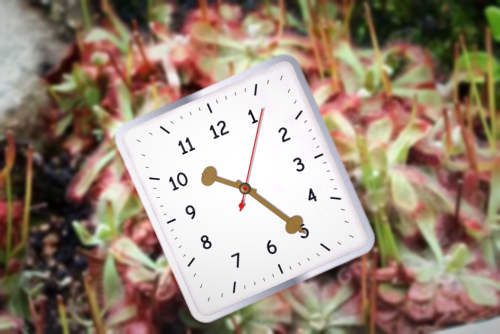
**10:25:06**
